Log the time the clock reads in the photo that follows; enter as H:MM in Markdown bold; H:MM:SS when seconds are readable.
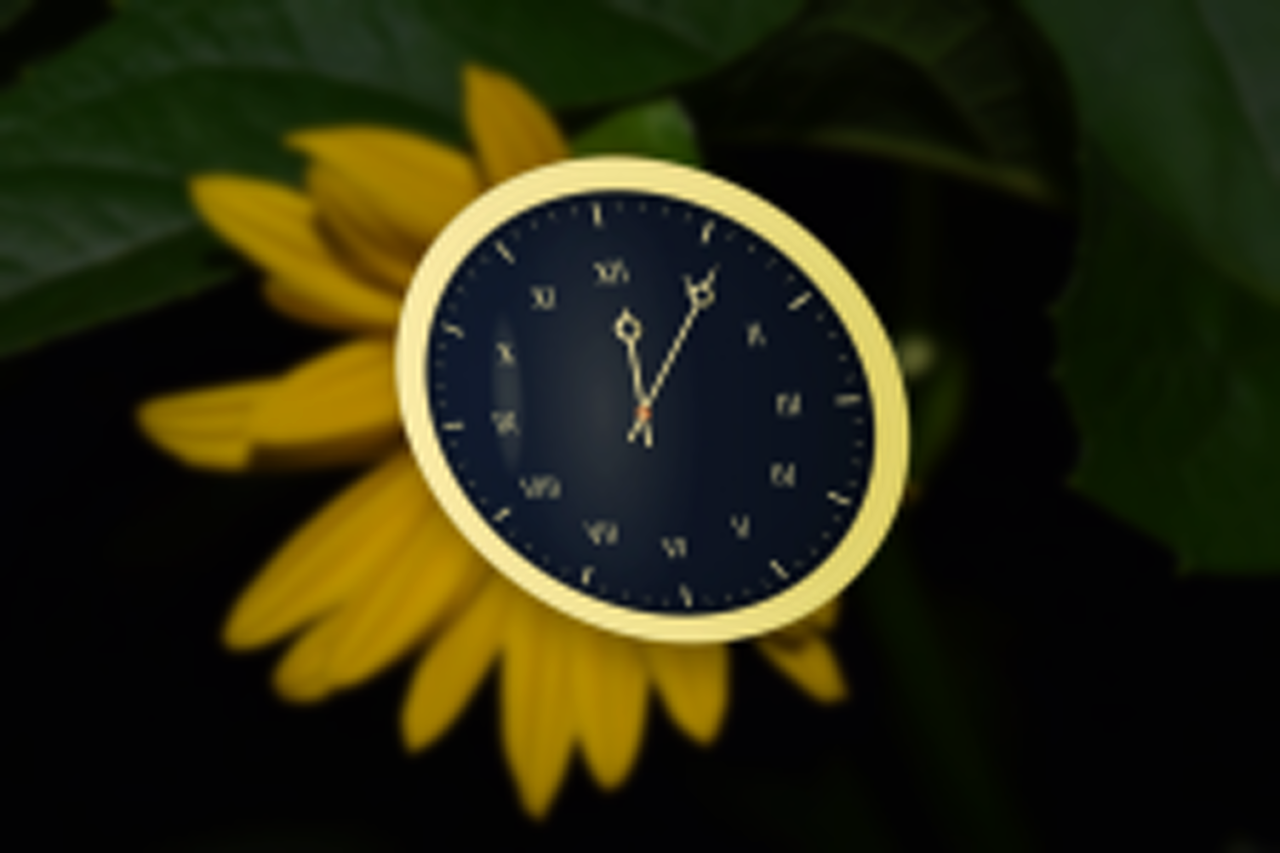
**12:06**
